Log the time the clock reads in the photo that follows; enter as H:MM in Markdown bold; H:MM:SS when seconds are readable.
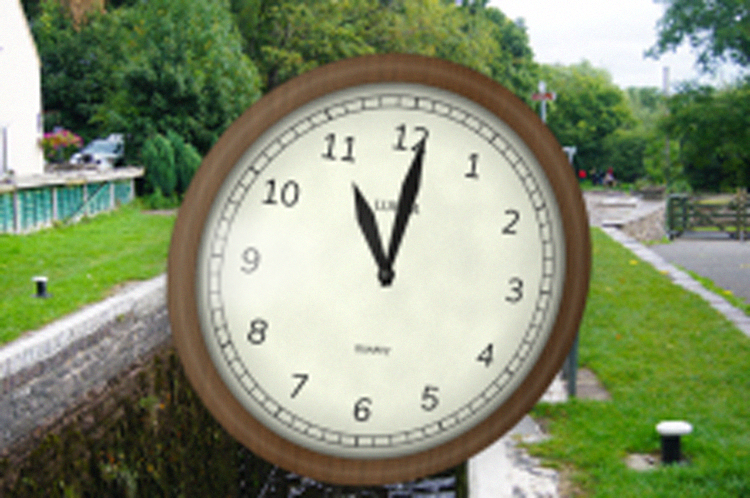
**11:01**
